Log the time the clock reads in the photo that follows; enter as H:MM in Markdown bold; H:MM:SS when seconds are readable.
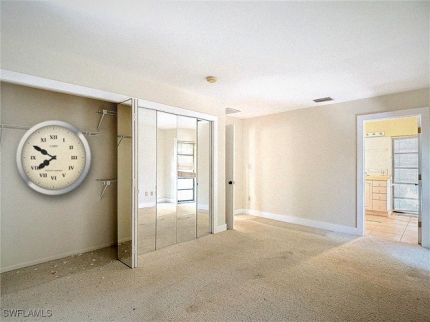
**7:50**
